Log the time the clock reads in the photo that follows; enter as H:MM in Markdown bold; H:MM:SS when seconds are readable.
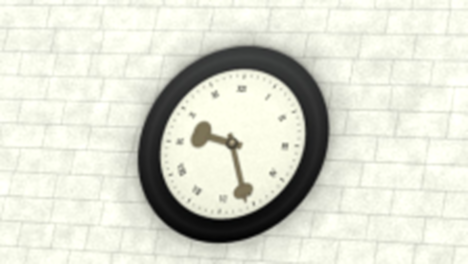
**9:26**
